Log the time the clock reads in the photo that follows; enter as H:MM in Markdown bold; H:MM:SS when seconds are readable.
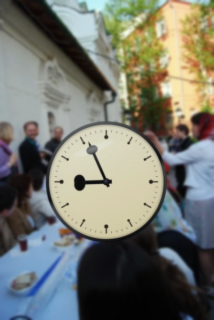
**8:56**
